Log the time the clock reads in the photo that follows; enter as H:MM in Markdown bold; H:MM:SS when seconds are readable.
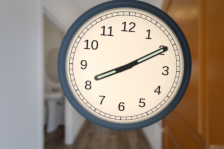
**8:10**
